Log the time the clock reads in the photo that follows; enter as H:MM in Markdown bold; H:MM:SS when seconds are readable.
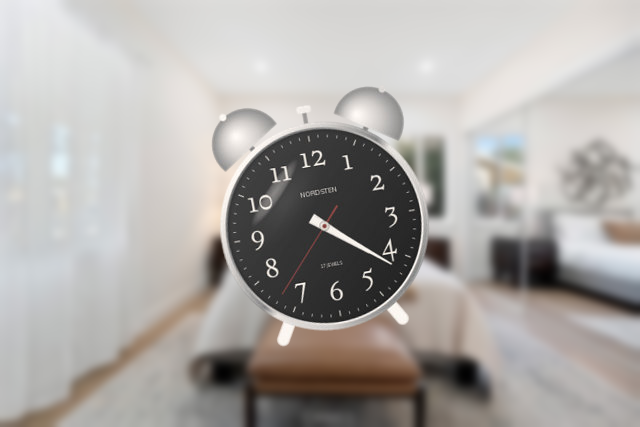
**4:21:37**
